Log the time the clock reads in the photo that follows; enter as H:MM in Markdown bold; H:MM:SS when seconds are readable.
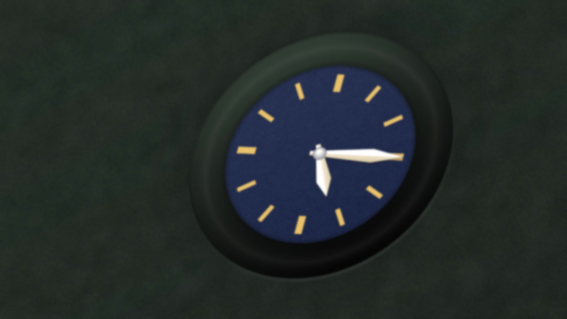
**5:15**
